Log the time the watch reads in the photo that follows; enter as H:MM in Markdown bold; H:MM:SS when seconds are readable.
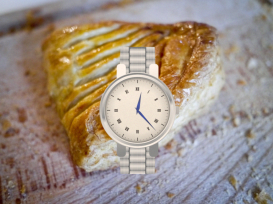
**12:23**
